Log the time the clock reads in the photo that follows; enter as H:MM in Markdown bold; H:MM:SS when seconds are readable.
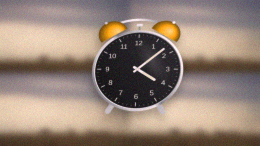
**4:08**
